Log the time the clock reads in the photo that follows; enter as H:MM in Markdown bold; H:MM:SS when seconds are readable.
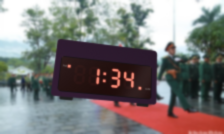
**1:34**
